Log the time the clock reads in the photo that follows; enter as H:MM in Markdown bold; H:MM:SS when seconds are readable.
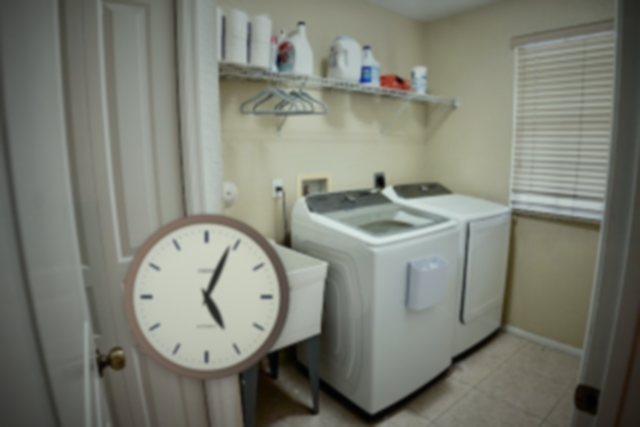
**5:04**
